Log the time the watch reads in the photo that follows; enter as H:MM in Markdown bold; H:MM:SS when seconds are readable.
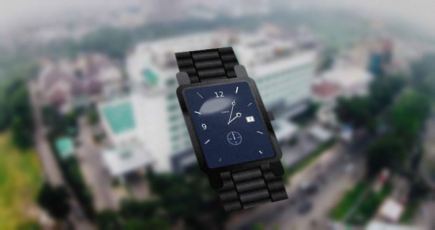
**2:05**
